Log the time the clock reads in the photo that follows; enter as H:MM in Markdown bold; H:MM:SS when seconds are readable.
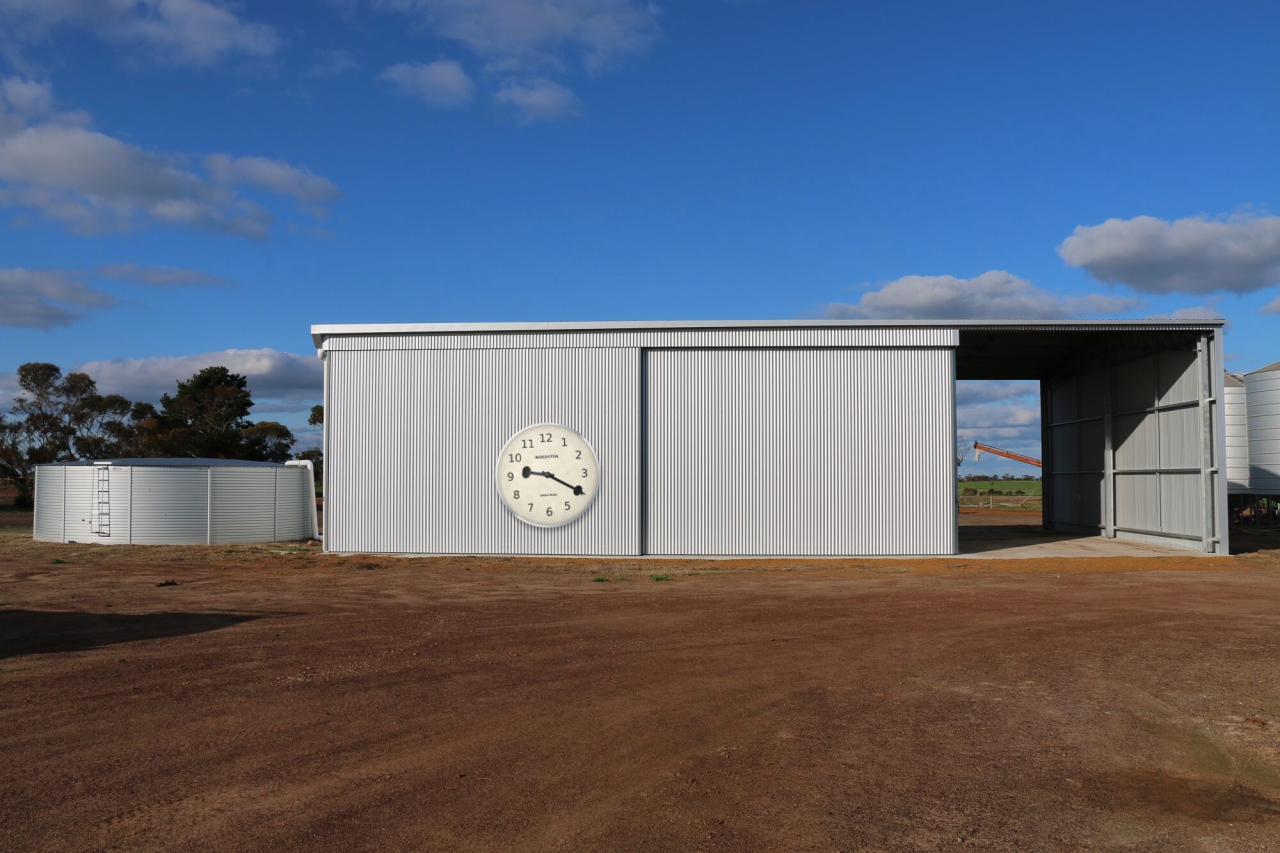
**9:20**
